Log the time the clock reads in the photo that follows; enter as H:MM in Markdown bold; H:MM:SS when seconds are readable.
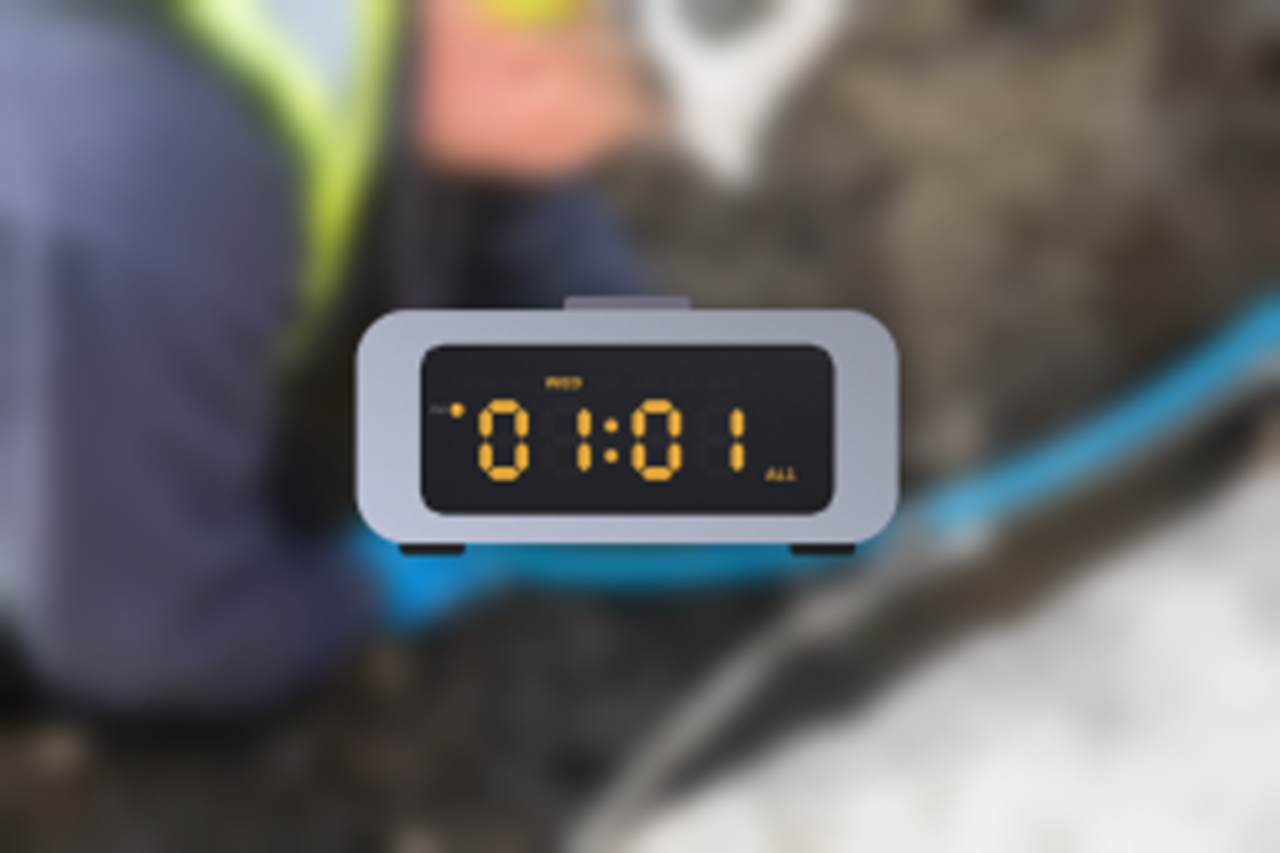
**1:01**
